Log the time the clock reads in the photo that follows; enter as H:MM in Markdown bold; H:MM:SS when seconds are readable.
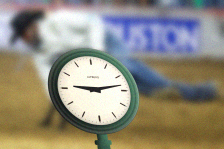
**9:13**
